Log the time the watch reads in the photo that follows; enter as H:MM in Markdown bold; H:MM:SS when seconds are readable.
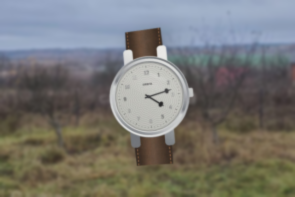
**4:13**
